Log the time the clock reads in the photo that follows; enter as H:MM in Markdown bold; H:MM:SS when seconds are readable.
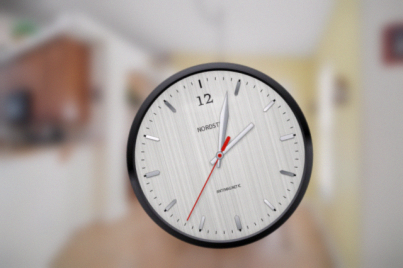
**2:03:37**
